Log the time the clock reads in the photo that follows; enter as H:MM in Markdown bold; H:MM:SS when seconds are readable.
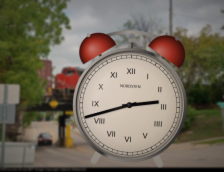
**2:42**
